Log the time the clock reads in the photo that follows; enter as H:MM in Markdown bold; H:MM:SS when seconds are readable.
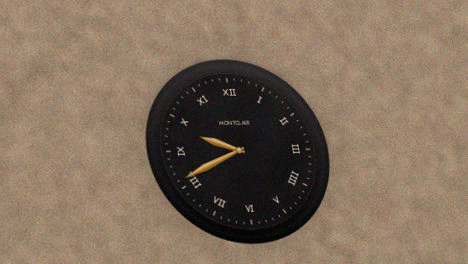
**9:41**
